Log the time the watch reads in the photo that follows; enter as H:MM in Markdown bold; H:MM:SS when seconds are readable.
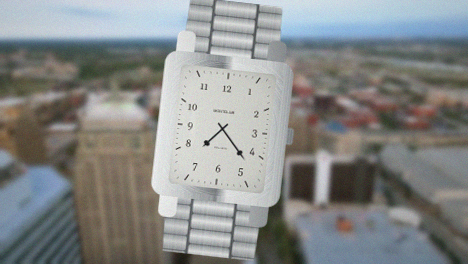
**7:23**
